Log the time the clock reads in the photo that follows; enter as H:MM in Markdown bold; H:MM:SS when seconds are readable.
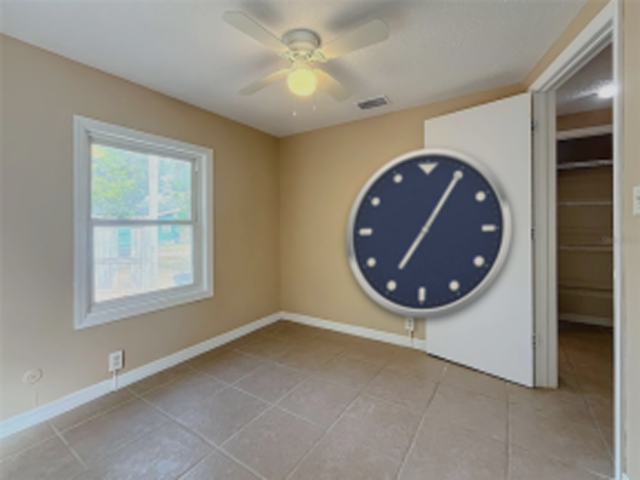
**7:05**
